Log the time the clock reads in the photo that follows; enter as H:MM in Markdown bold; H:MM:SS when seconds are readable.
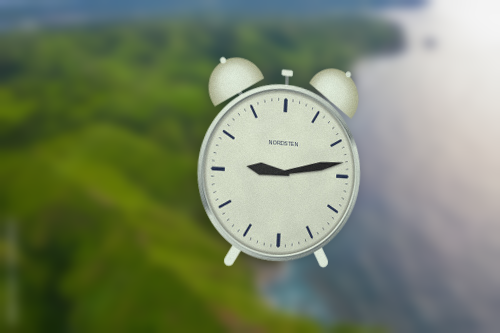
**9:13**
